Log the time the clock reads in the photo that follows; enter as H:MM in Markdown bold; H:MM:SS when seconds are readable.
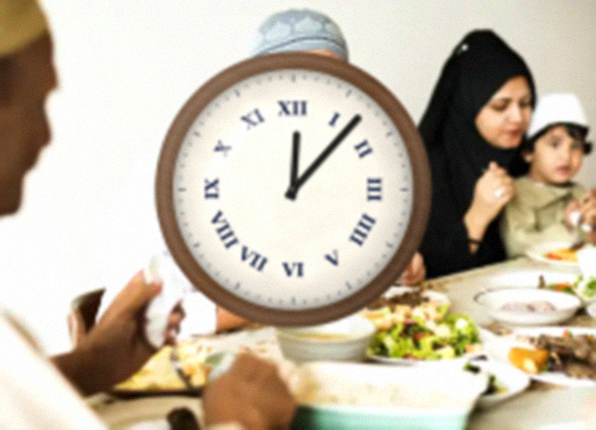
**12:07**
